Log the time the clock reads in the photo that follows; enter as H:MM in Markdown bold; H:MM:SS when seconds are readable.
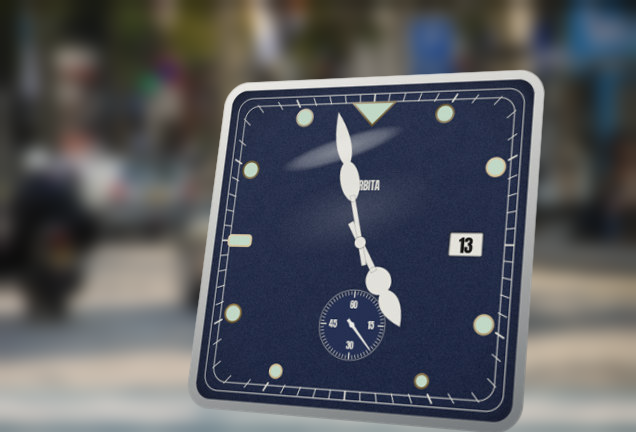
**4:57:23**
